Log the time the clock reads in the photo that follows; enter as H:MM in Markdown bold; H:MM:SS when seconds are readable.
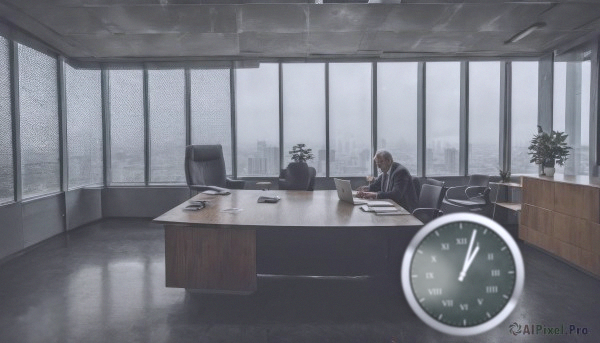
**1:03**
